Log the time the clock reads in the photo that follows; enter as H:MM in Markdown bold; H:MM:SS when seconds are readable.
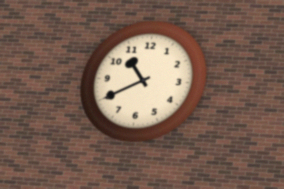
**10:40**
